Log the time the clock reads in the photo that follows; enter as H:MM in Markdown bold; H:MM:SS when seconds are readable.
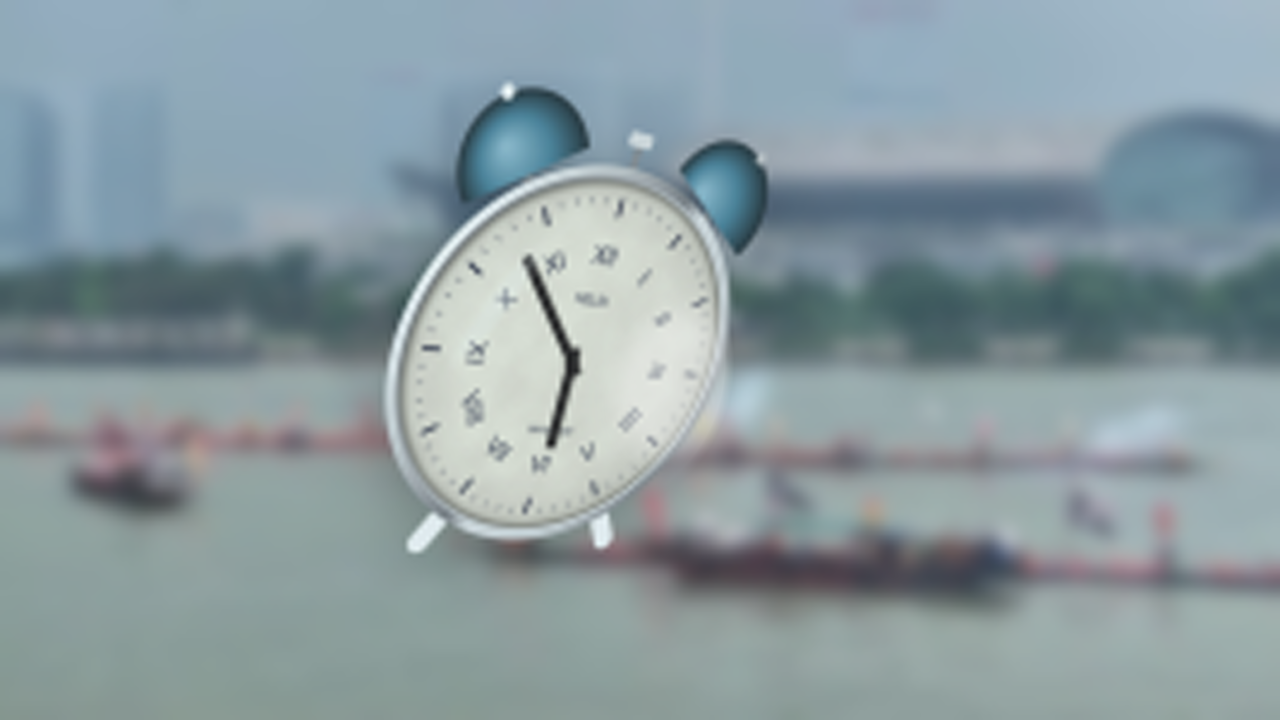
**5:53**
